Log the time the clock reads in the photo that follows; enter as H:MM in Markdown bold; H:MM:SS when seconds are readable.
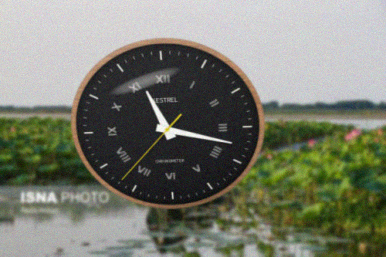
**11:17:37**
